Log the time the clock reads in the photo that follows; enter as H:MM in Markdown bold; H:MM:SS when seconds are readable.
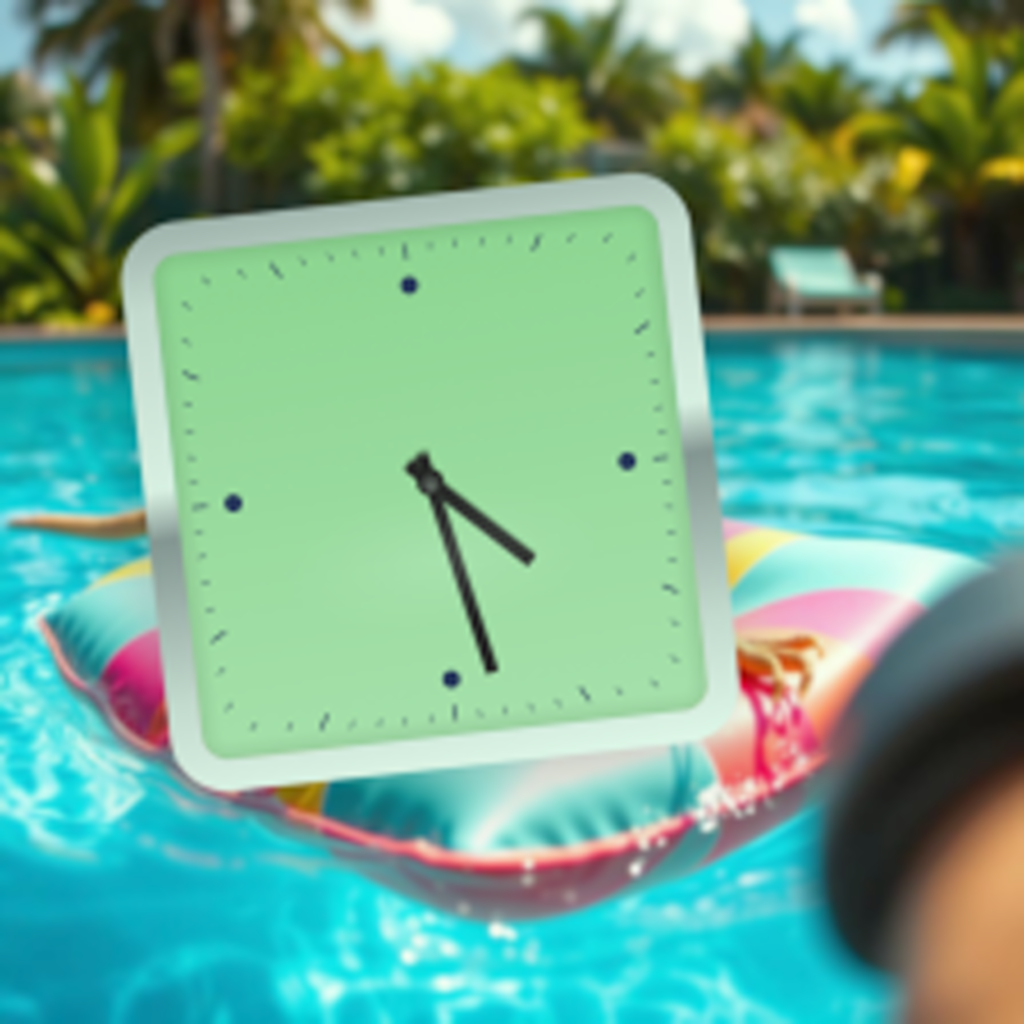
**4:28**
